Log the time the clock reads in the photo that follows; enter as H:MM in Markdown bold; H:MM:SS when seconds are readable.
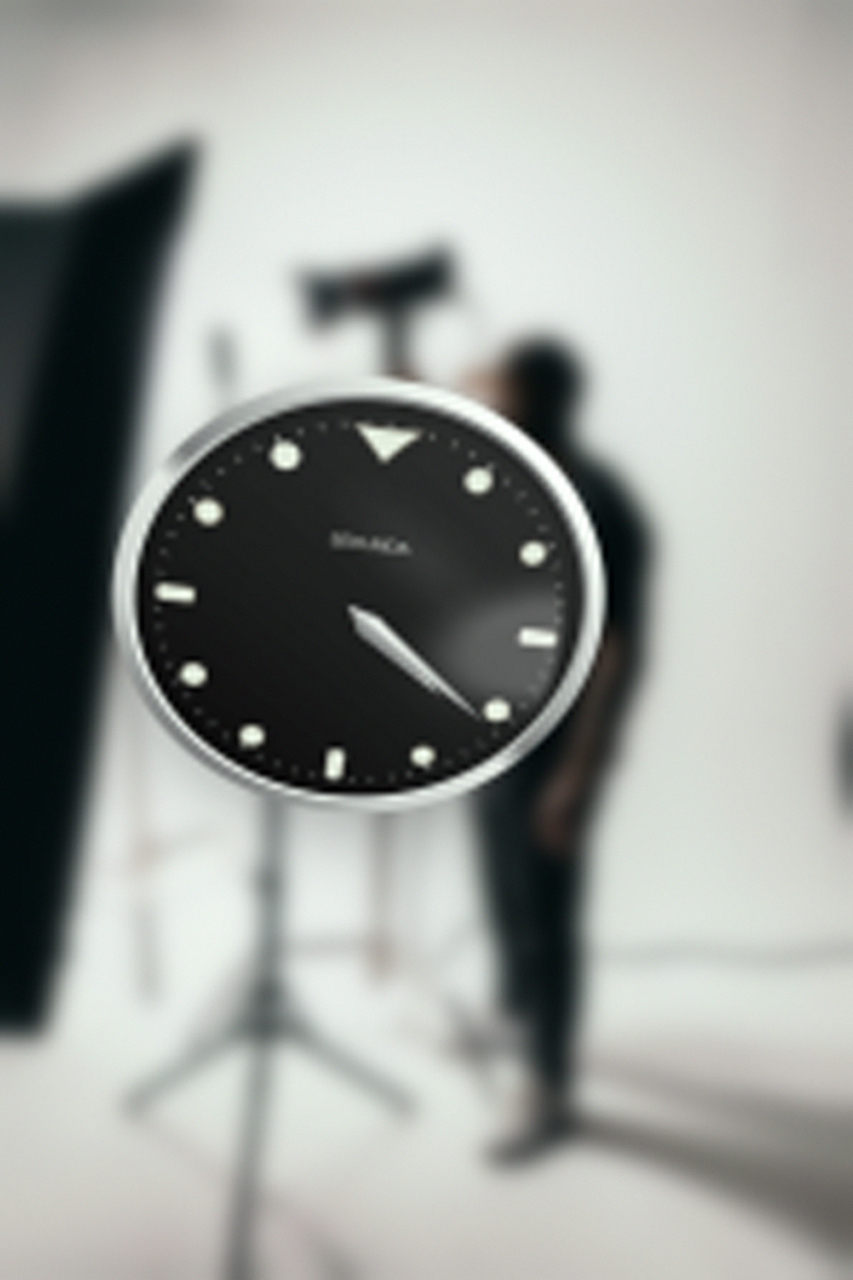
**4:21**
